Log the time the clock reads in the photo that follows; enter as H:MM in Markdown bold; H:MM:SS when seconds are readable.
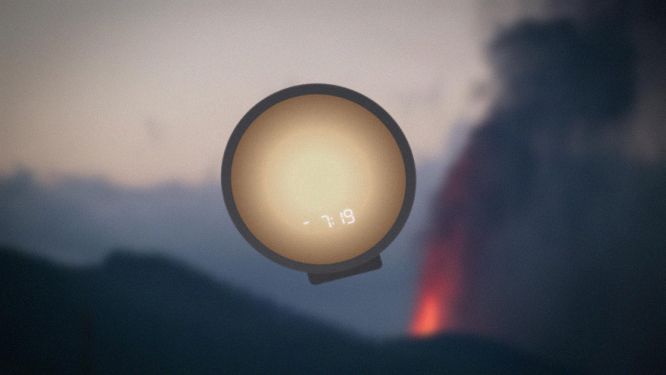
**7:19**
